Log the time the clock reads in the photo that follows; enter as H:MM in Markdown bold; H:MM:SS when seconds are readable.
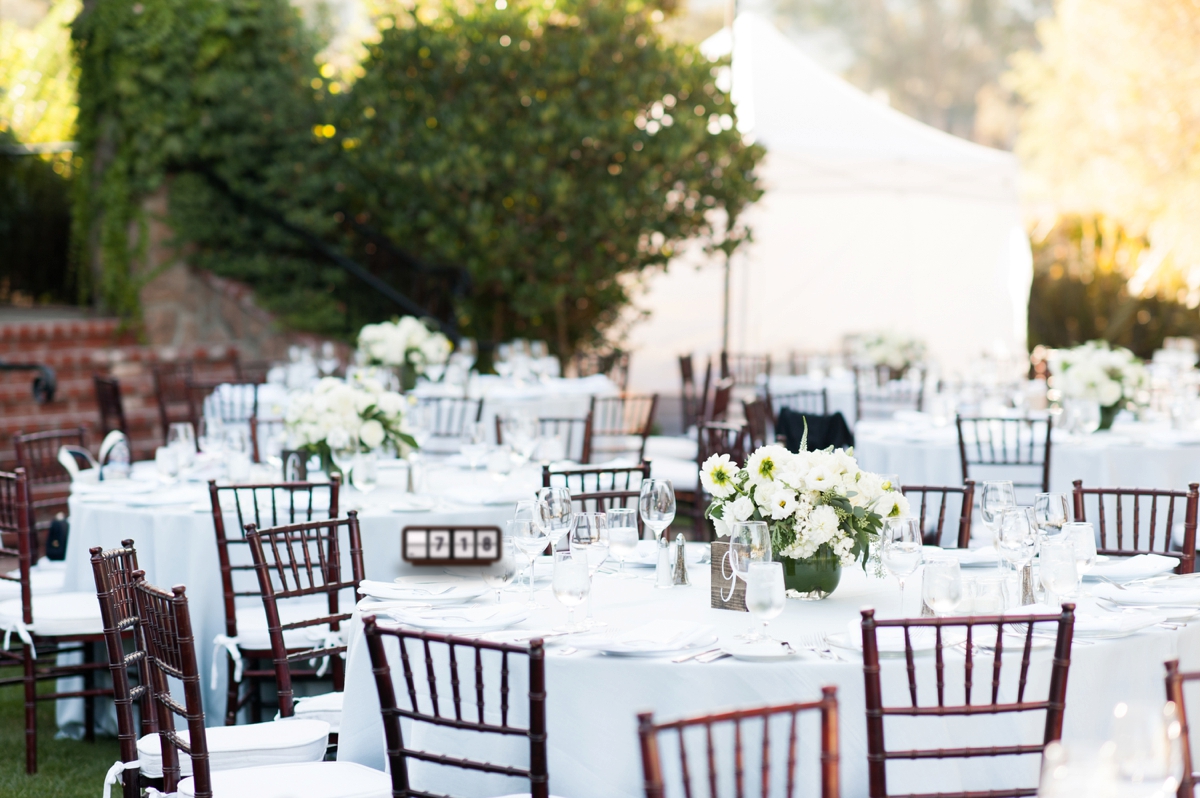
**7:18**
